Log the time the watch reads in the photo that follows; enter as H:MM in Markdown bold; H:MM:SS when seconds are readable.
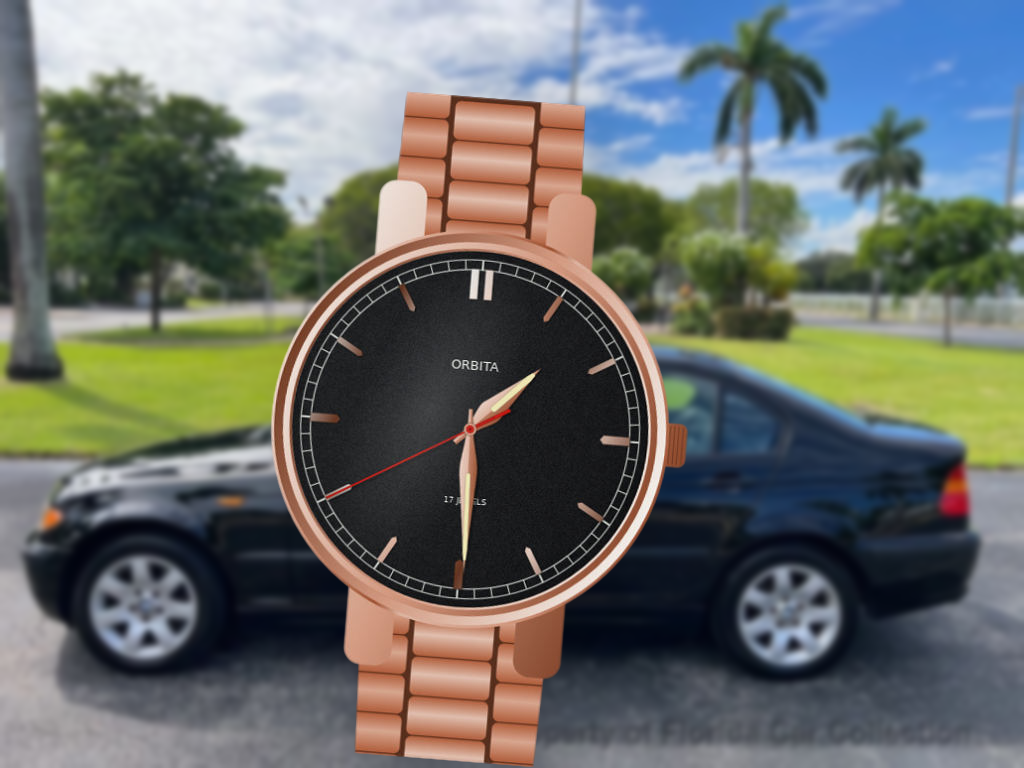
**1:29:40**
